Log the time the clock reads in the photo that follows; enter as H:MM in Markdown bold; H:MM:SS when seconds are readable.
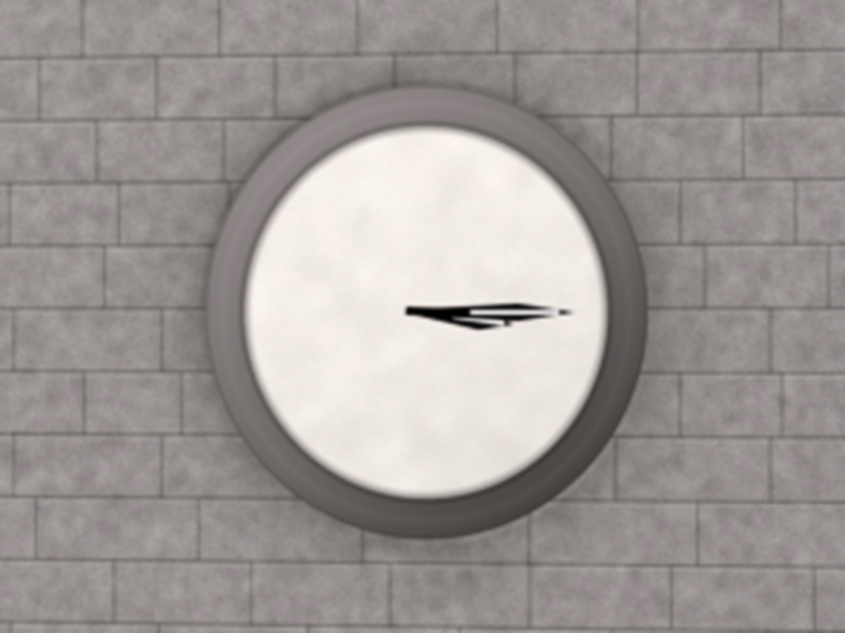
**3:15**
